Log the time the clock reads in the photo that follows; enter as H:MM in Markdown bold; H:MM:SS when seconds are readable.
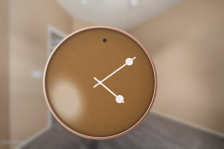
**4:08**
